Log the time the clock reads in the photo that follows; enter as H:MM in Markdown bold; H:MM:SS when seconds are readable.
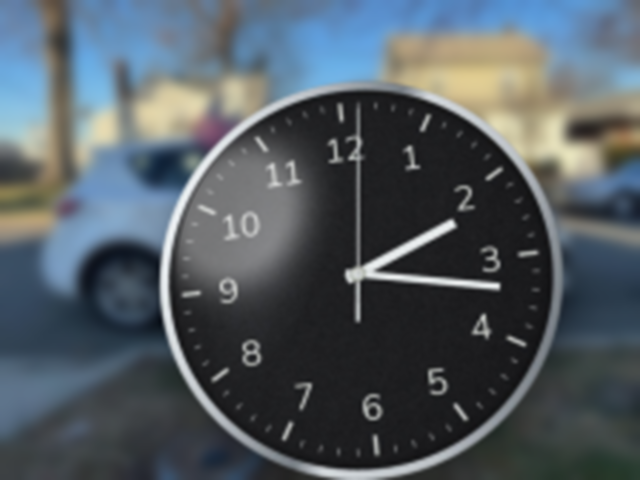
**2:17:01**
